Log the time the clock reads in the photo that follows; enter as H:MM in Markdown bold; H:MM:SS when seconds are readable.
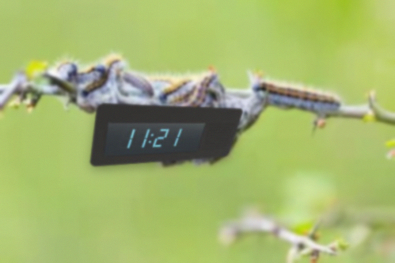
**11:21**
